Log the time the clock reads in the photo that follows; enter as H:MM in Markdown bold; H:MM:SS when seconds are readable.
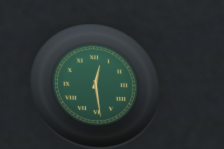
**12:29**
